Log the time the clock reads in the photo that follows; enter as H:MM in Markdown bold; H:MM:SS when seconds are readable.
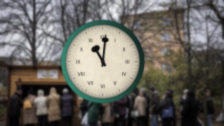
**11:01**
